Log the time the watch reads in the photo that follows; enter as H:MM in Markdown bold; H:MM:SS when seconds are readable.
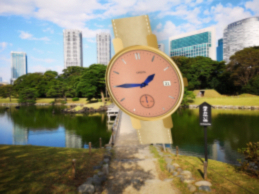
**1:45**
